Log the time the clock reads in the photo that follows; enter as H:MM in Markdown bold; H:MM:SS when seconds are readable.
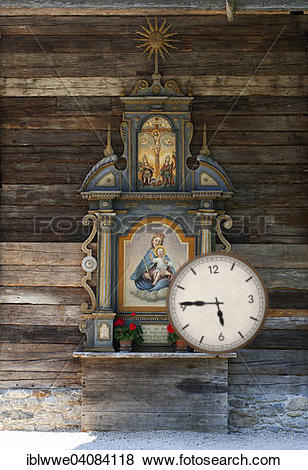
**5:46**
